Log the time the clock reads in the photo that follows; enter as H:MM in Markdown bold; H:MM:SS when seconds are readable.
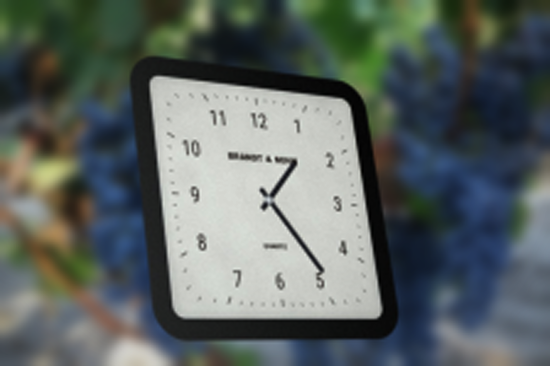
**1:24**
